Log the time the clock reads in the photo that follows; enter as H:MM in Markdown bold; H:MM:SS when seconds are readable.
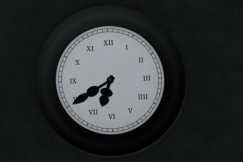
**6:40**
